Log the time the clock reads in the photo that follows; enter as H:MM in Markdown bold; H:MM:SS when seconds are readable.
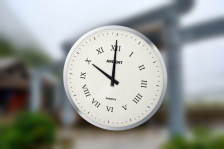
**10:00**
